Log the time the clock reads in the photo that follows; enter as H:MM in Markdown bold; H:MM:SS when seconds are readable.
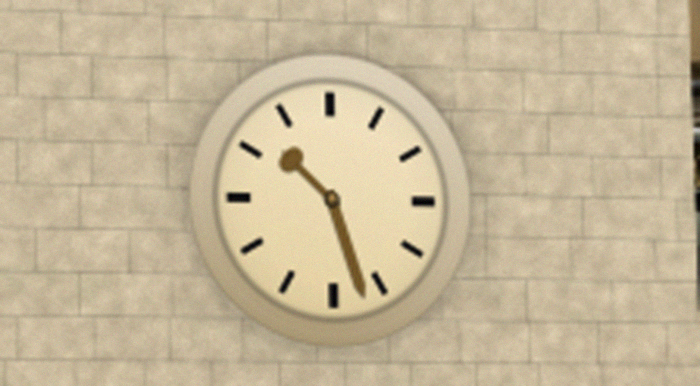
**10:27**
